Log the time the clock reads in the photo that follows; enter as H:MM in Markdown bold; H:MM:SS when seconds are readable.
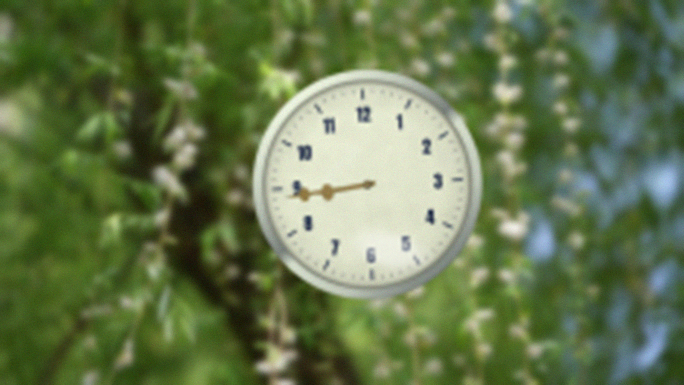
**8:44**
